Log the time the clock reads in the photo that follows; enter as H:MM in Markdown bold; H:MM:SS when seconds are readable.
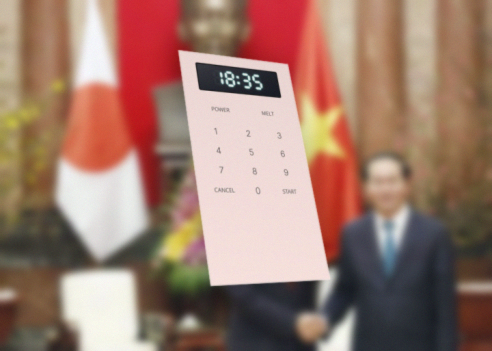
**18:35**
